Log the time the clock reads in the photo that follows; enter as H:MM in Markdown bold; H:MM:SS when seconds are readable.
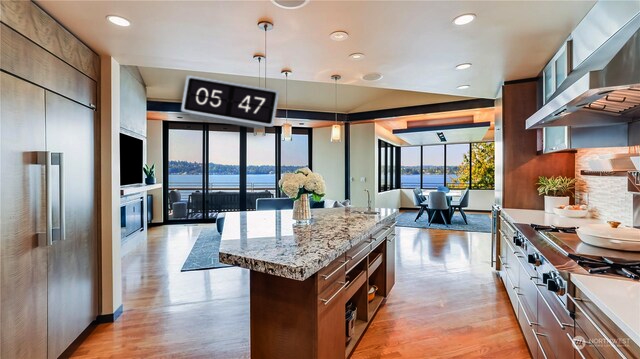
**5:47**
